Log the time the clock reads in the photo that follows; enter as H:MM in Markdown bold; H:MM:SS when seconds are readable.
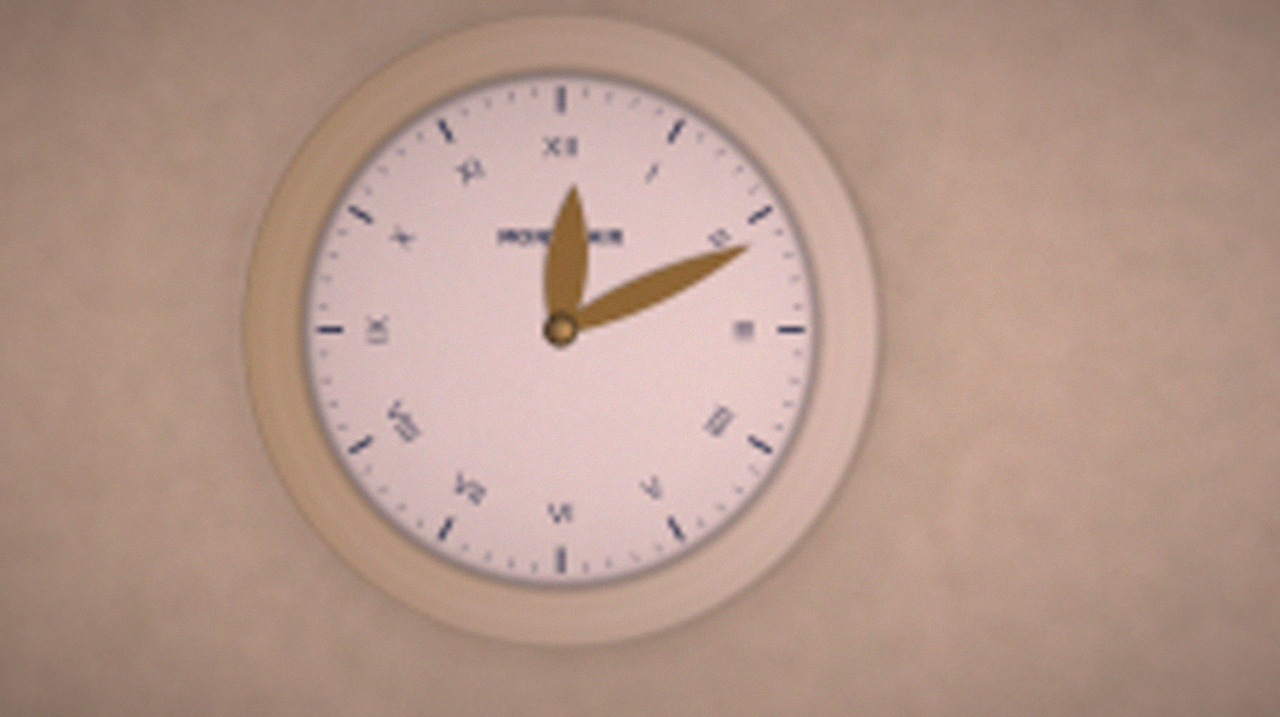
**12:11**
